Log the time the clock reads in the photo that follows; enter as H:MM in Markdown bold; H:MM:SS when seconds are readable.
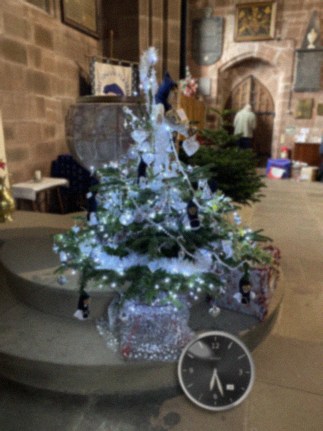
**6:27**
